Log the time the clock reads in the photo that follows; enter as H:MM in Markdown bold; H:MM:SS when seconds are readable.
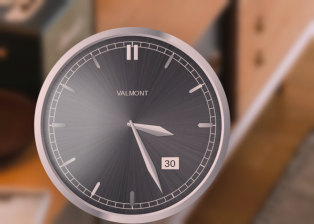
**3:26**
